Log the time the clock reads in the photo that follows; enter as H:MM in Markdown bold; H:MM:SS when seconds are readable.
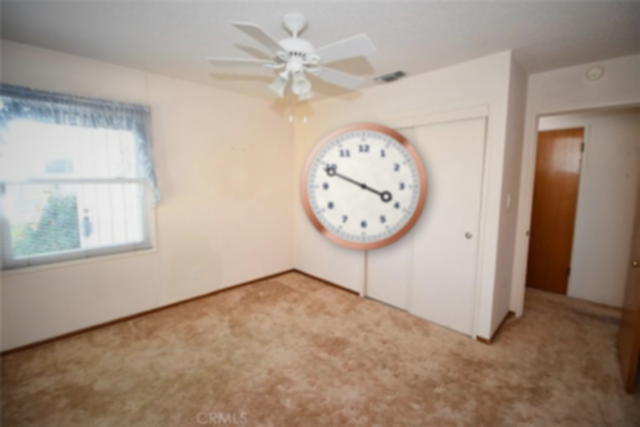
**3:49**
